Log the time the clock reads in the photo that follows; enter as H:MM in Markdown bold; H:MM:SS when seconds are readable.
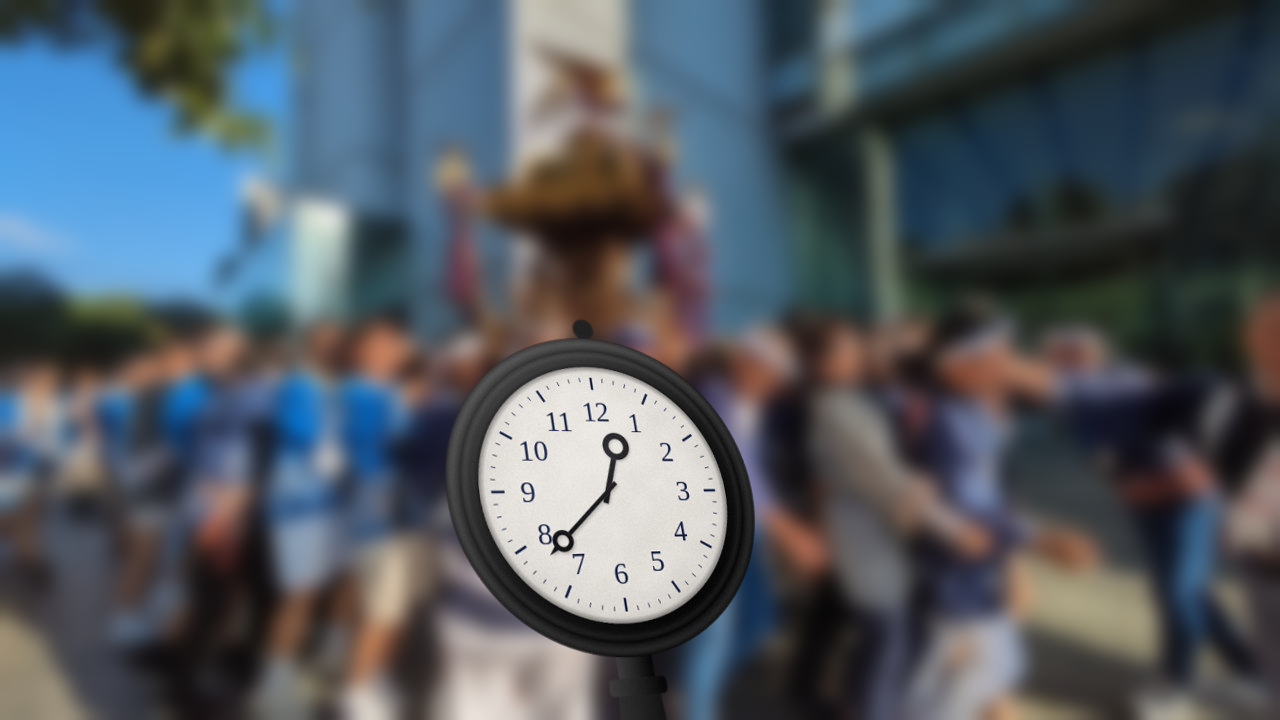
**12:38**
